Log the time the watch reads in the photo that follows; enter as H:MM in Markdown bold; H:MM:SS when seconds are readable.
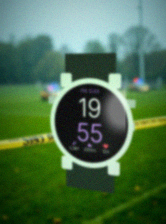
**19:55**
